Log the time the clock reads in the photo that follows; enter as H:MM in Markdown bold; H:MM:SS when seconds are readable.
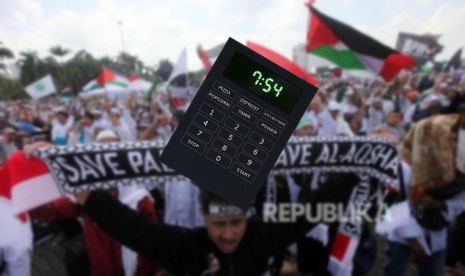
**7:54**
